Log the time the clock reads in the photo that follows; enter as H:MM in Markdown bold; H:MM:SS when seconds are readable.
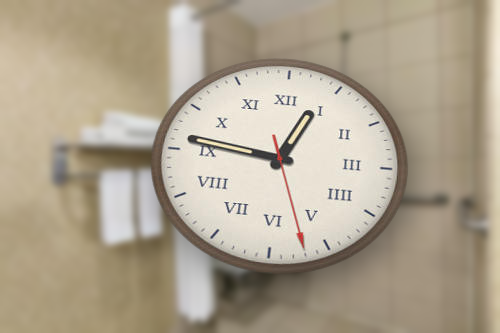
**12:46:27**
